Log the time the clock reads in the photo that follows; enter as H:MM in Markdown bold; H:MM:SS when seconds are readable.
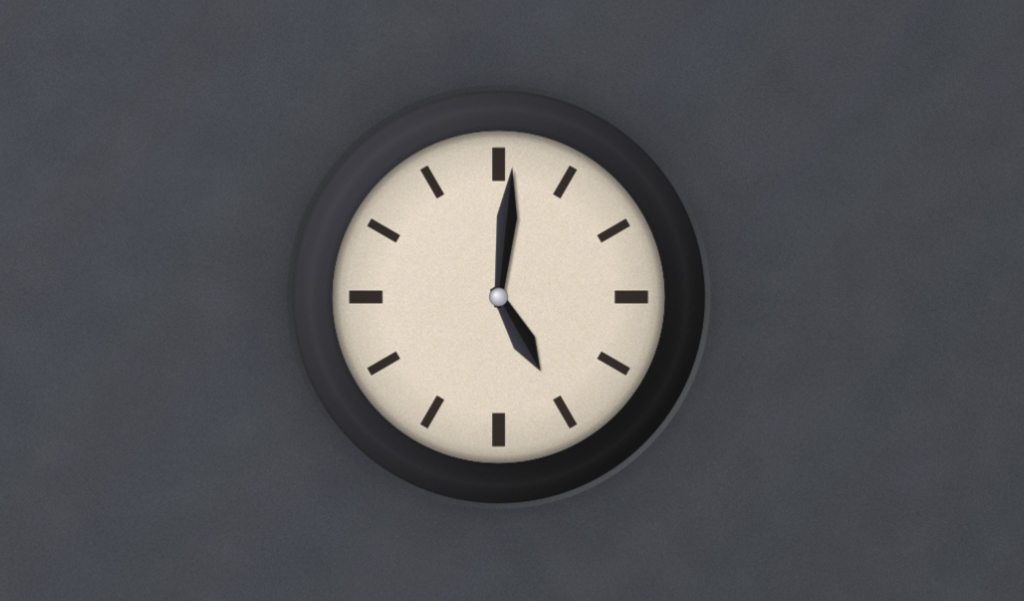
**5:01**
